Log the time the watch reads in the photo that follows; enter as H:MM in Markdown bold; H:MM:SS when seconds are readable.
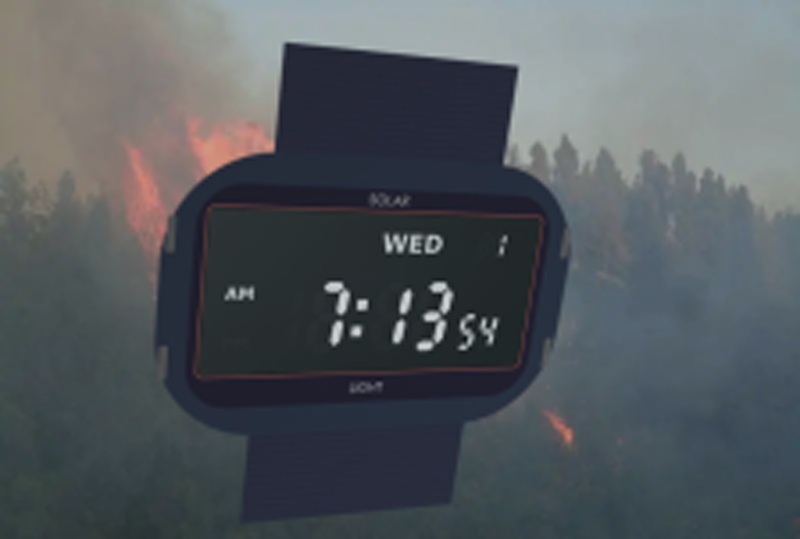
**7:13:54**
